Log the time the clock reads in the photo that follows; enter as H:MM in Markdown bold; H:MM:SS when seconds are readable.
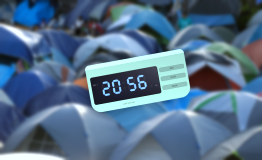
**20:56**
